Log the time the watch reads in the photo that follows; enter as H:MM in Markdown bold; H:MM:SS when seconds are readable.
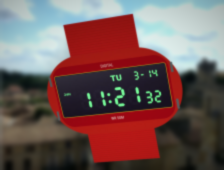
**11:21:32**
